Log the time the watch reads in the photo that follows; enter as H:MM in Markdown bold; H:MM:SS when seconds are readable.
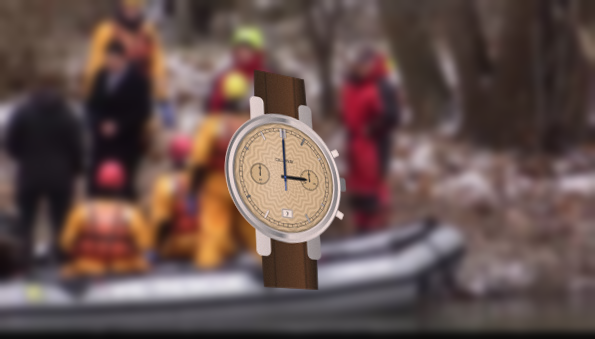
**3:00**
